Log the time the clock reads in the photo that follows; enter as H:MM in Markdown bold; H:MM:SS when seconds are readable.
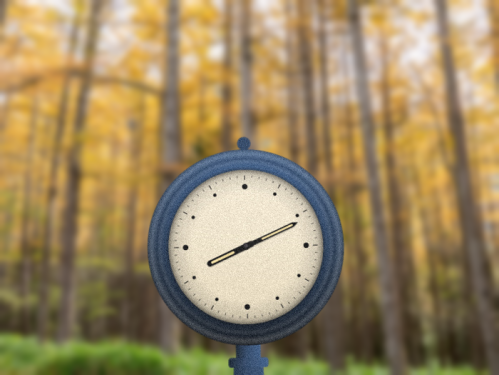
**8:11**
